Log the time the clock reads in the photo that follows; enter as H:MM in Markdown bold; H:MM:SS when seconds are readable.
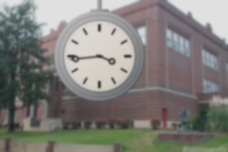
**3:44**
